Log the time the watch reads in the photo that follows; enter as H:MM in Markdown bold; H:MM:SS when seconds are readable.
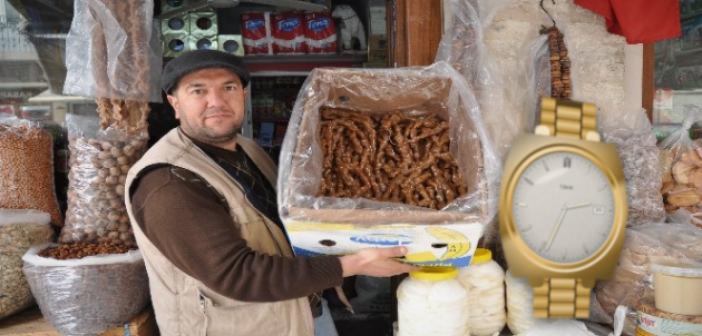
**2:34**
